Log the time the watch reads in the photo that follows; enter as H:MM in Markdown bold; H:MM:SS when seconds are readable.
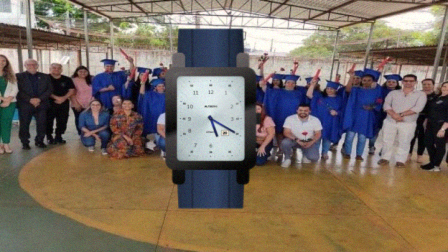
**5:20**
